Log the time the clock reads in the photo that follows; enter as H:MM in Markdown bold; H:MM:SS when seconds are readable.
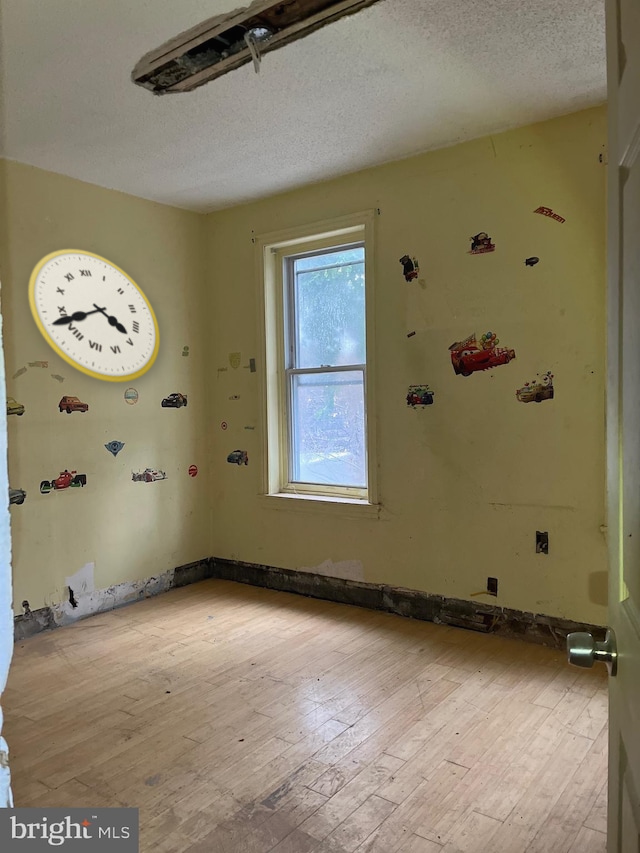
**4:43**
